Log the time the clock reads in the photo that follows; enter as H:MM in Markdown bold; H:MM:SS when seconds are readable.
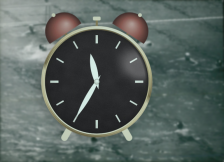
**11:35**
